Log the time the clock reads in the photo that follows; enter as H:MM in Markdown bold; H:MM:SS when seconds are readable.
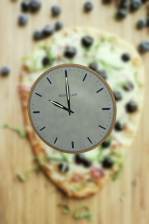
**10:00**
